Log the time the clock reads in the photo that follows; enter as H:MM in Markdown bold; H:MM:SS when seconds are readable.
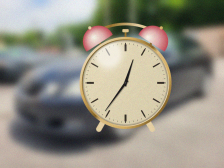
**12:36**
